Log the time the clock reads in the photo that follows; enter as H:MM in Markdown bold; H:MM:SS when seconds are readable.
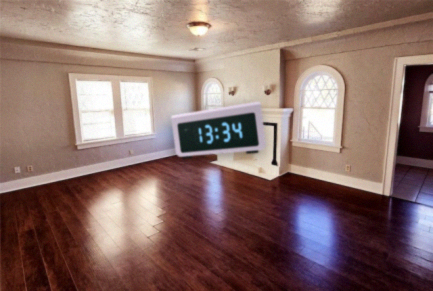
**13:34**
